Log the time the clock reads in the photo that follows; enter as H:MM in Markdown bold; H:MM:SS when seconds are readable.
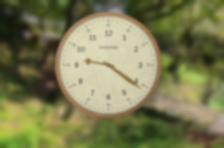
**9:21**
